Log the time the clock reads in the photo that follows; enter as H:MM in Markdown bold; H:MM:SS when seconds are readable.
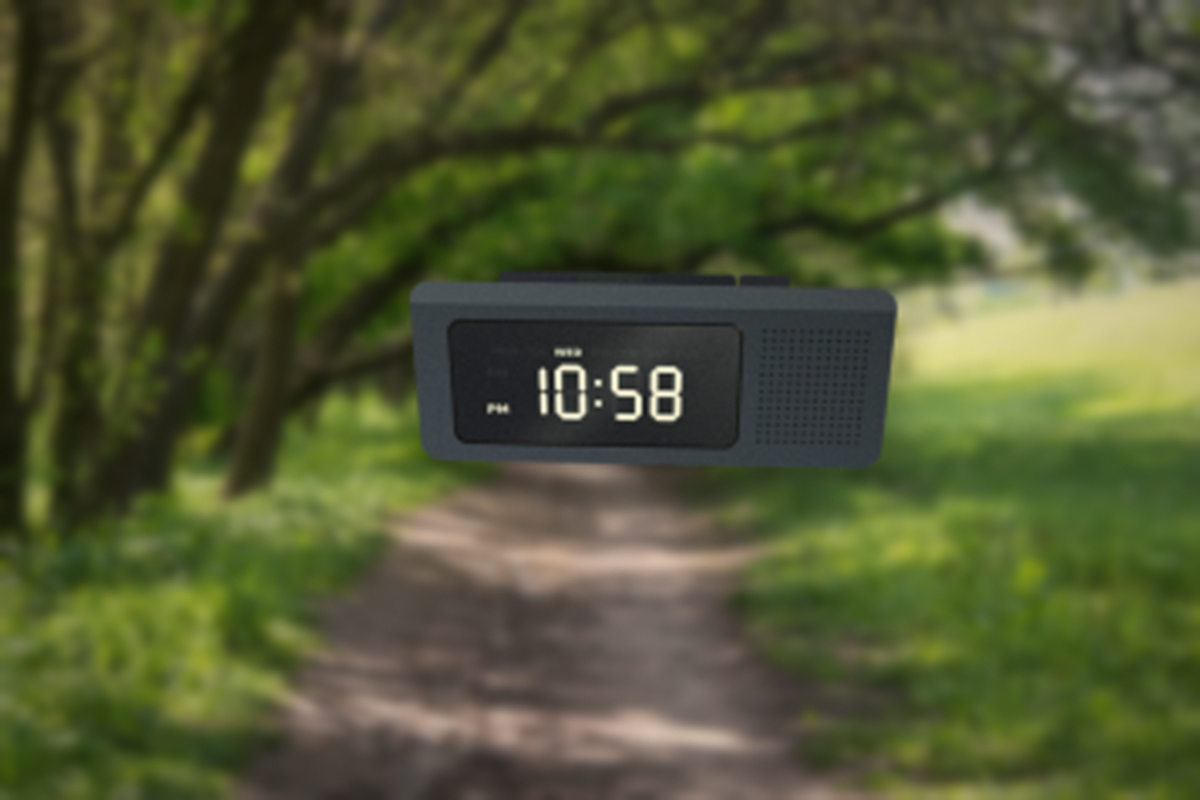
**10:58**
